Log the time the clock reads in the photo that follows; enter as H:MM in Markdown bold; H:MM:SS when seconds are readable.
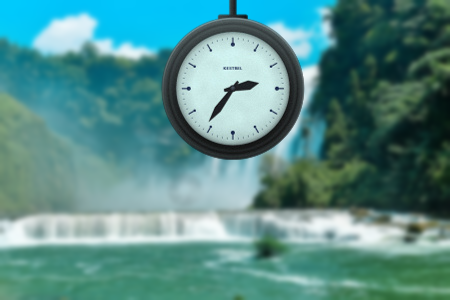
**2:36**
